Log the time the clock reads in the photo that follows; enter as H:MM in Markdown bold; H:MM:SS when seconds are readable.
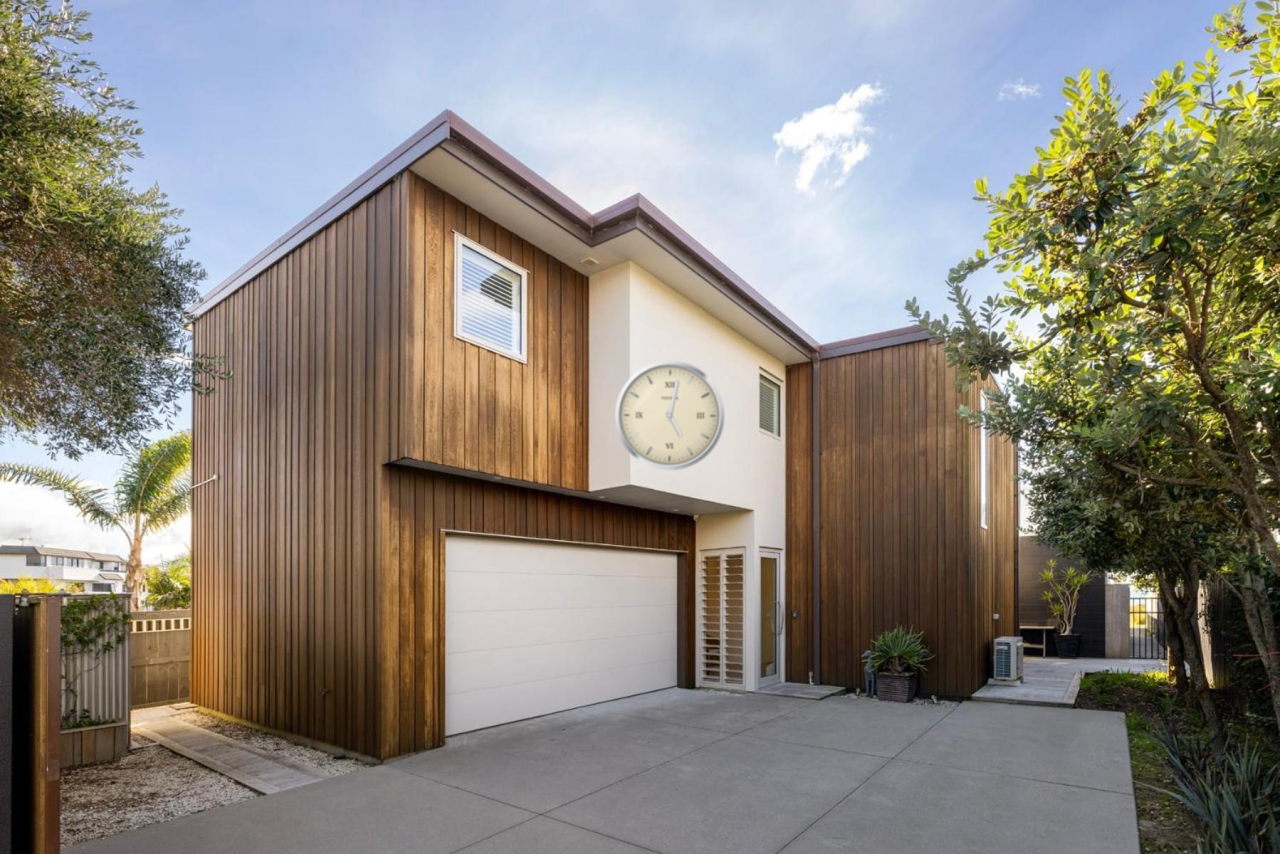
**5:02**
